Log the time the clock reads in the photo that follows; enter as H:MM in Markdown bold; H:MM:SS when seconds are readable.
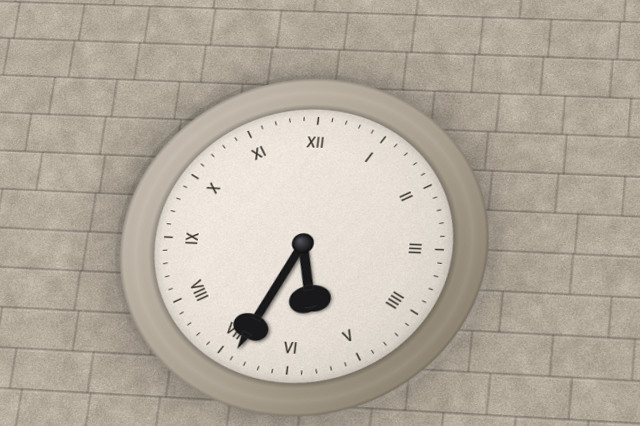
**5:34**
